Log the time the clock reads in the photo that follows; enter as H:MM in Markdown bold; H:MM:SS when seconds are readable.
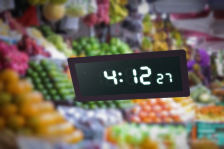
**4:12:27**
